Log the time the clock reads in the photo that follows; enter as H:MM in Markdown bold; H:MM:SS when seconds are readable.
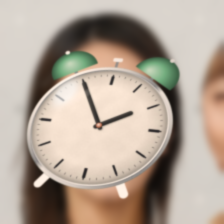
**1:55**
